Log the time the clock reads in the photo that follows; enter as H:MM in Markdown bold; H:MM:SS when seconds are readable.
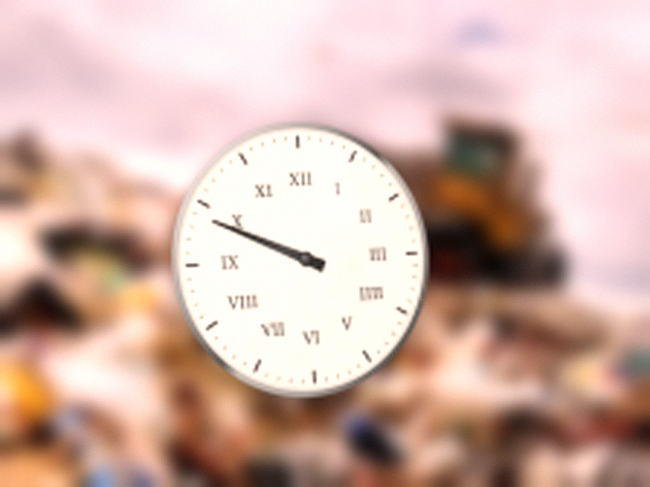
**9:49**
